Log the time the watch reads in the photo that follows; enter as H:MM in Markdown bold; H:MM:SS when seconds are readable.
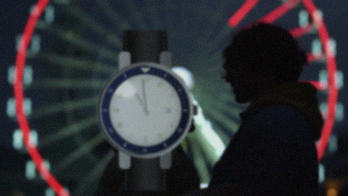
**10:59**
